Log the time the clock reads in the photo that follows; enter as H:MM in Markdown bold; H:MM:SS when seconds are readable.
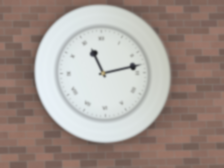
**11:13**
